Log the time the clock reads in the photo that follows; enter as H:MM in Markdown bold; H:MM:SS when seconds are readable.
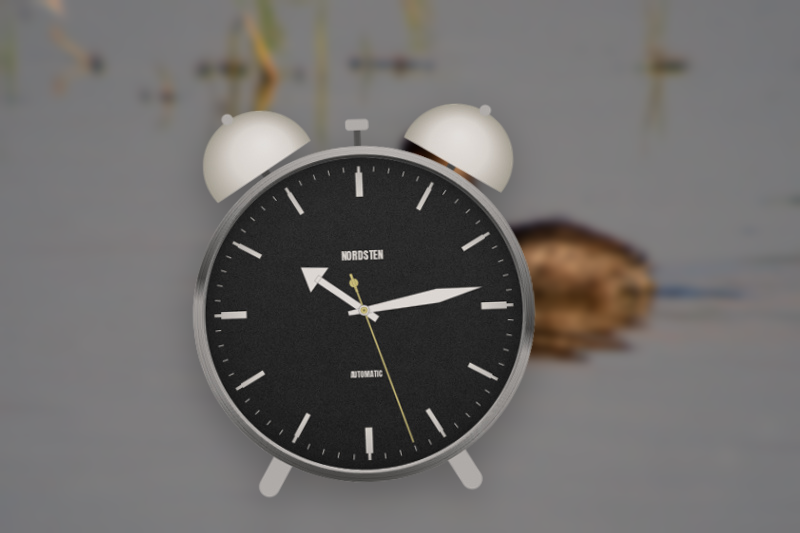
**10:13:27**
